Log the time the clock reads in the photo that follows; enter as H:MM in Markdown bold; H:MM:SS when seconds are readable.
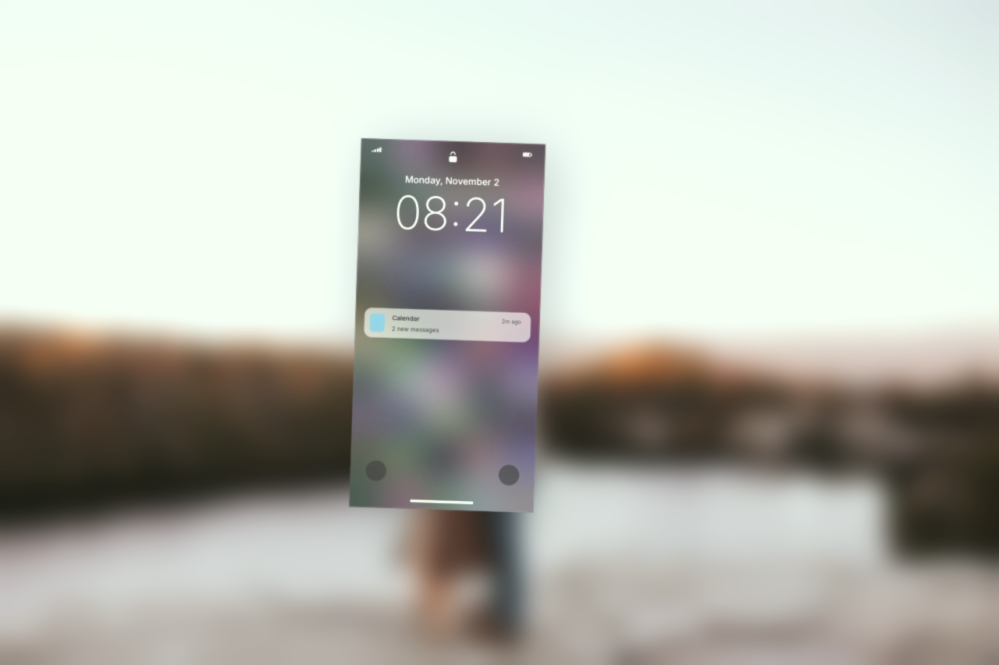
**8:21**
